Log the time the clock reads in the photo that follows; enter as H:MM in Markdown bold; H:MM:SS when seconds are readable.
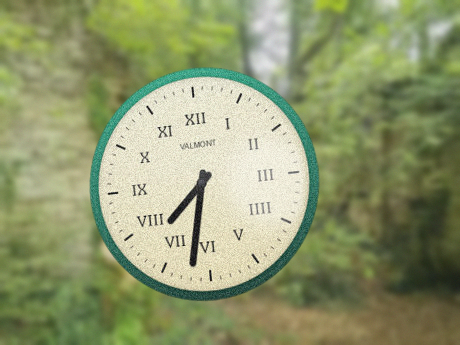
**7:32**
